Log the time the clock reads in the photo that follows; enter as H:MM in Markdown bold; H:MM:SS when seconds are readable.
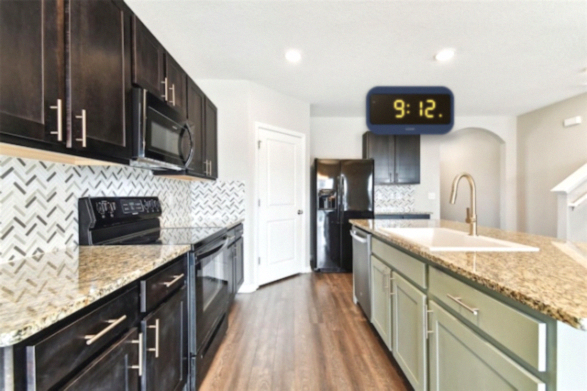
**9:12**
